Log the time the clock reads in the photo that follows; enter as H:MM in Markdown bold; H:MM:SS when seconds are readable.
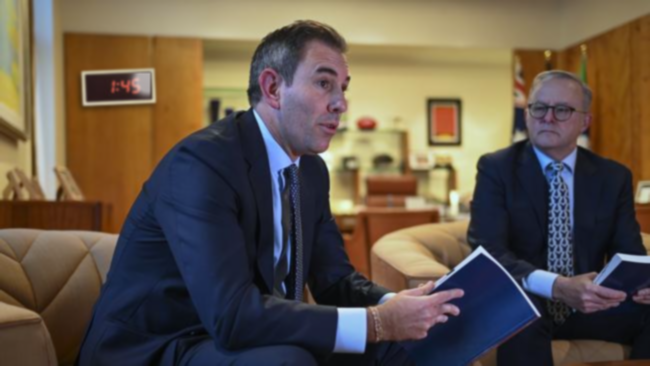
**1:45**
